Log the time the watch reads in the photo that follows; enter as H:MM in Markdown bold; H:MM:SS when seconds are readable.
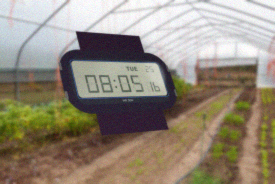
**8:05:16**
